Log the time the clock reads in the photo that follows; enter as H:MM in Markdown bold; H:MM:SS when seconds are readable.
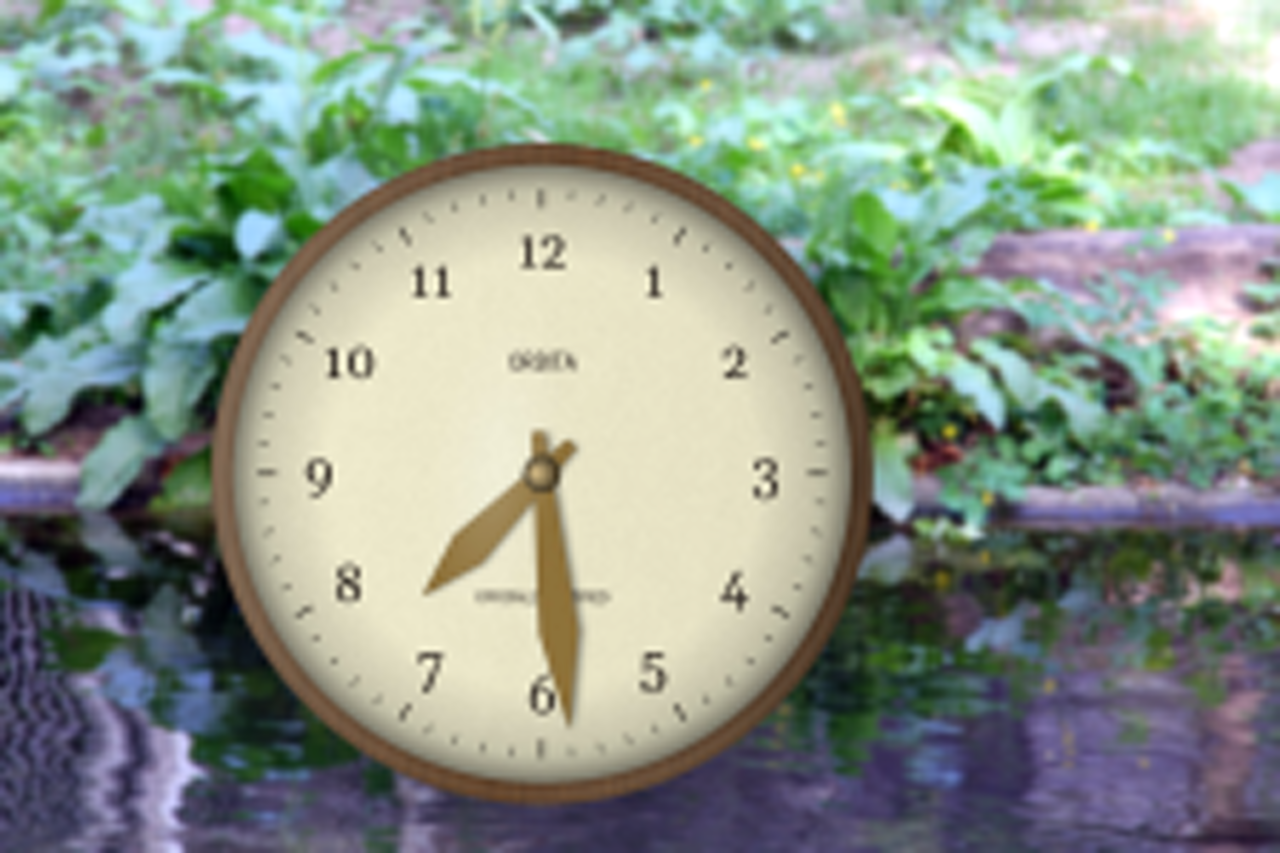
**7:29**
